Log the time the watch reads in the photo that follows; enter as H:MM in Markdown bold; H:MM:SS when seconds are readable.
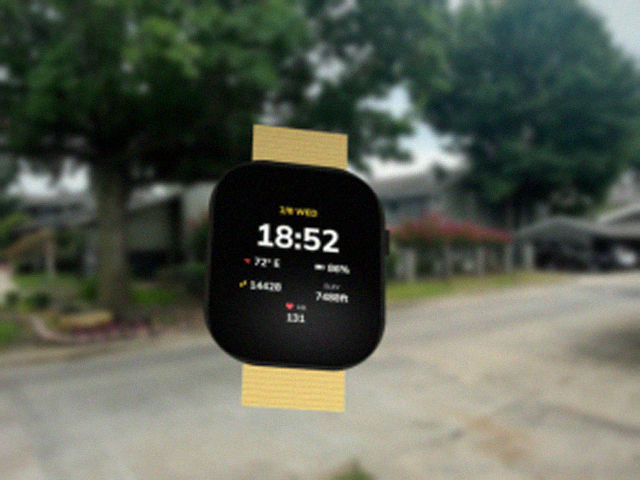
**18:52**
